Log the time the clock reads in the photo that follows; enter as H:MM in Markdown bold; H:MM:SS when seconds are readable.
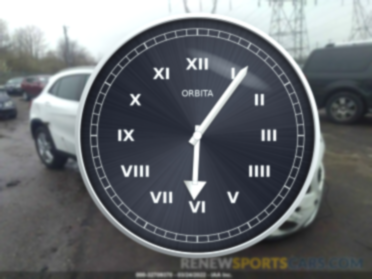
**6:06**
